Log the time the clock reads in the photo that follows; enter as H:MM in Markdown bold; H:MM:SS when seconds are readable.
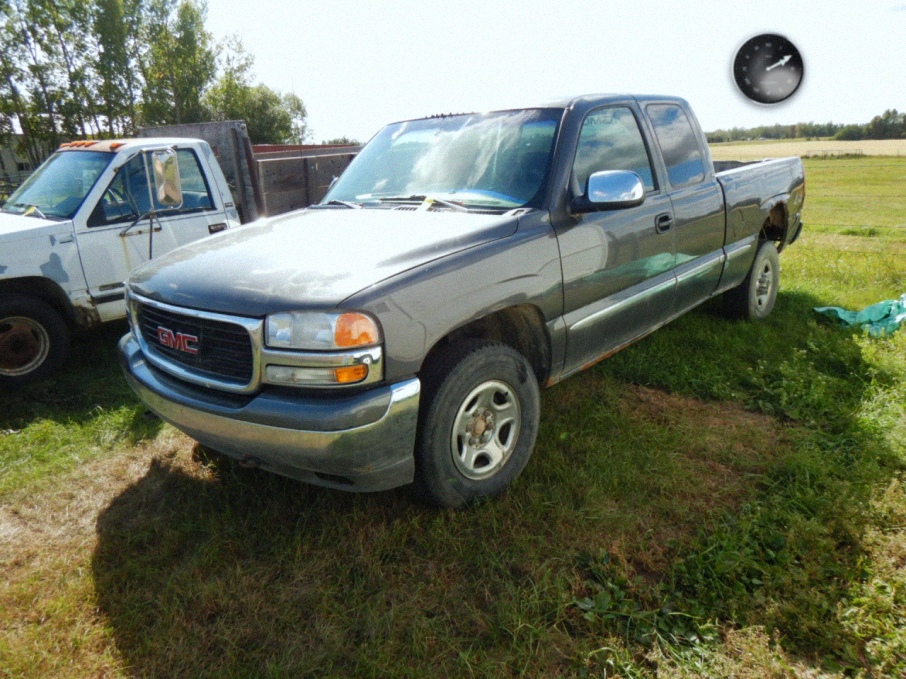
**2:10**
